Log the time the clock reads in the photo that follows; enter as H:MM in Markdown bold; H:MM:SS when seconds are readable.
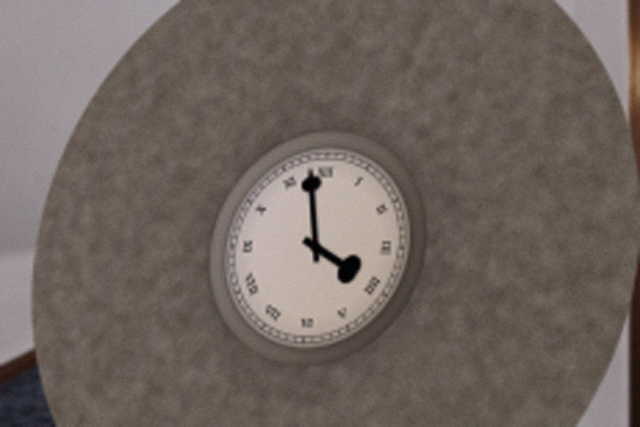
**3:58**
